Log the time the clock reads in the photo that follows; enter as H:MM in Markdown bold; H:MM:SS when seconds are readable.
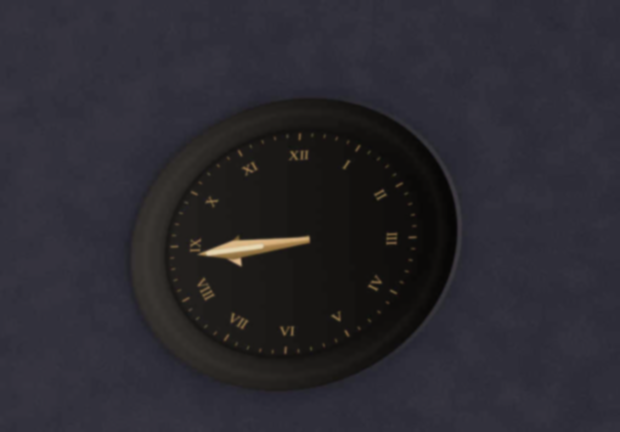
**8:44**
